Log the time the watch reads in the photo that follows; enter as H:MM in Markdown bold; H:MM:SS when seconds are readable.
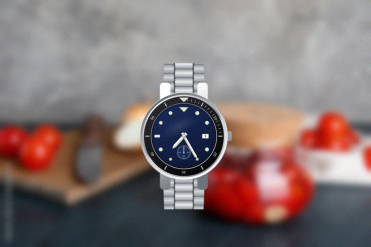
**7:25**
